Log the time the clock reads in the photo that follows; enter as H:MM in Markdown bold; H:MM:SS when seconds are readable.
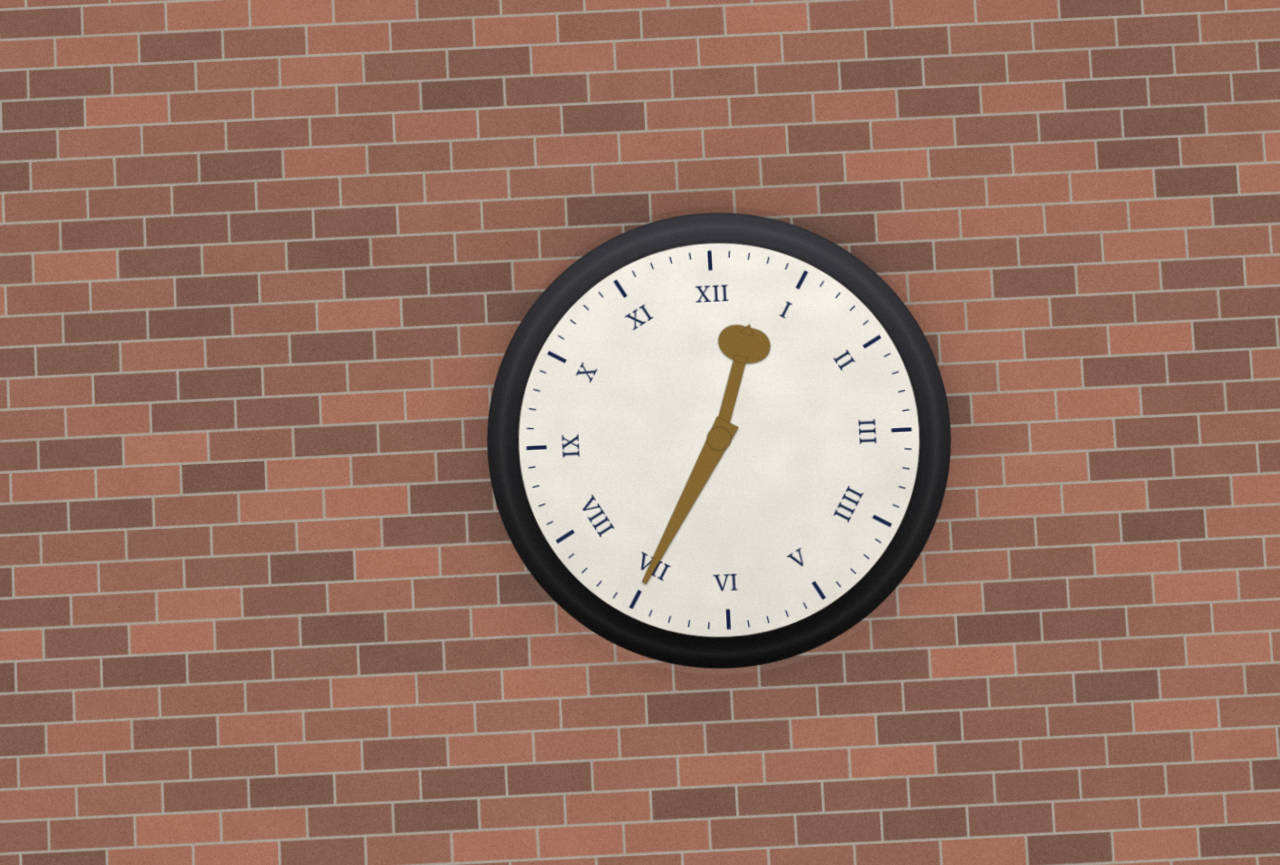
**12:35**
